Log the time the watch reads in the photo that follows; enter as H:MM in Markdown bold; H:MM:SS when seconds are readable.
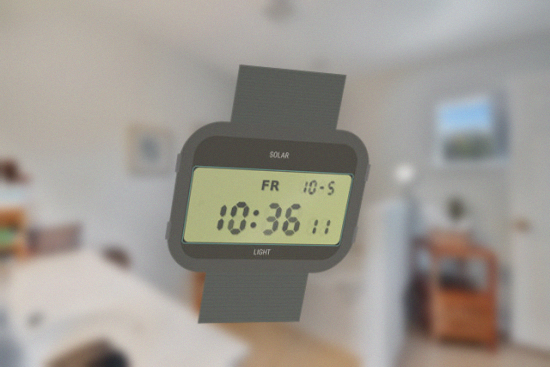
**10:36:11**
